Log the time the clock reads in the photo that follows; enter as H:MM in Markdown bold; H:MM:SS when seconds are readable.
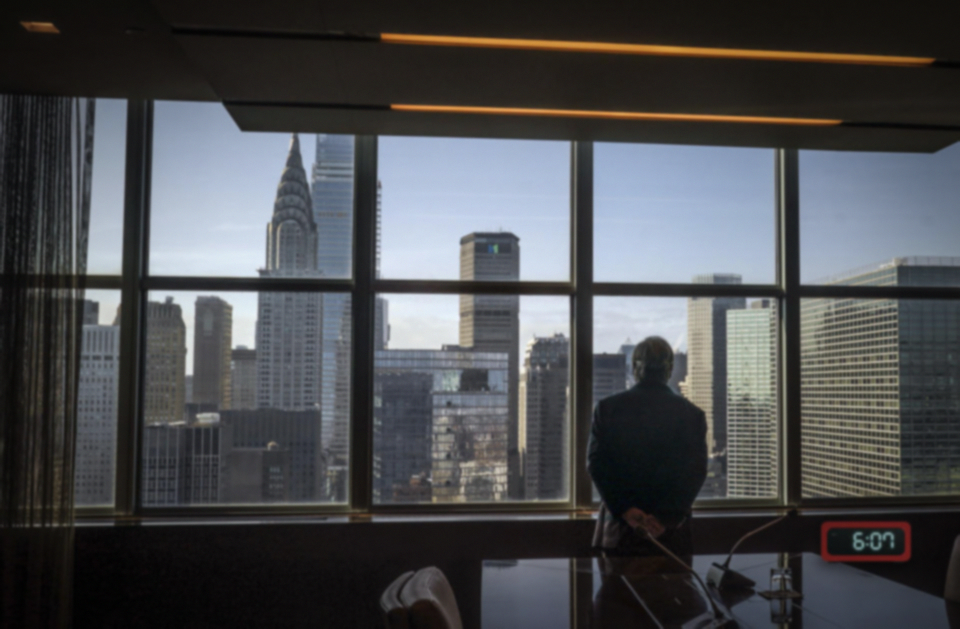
**6:07**
